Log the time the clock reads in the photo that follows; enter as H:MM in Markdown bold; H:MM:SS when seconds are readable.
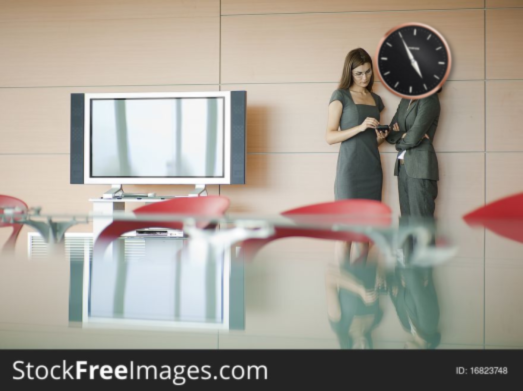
**4:55**
